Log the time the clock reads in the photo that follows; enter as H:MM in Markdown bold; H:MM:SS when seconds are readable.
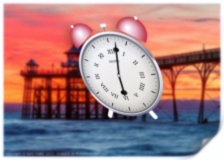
**6:02**
